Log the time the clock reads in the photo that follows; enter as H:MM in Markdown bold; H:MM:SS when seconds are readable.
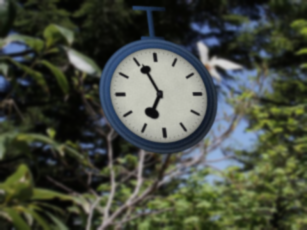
**6:56**
